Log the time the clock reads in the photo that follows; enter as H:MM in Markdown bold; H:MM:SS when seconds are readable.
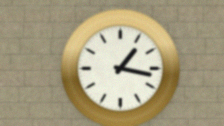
**1:17**
